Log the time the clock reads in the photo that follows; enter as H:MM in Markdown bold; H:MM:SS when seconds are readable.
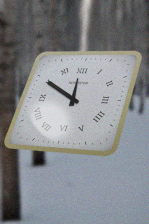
**11:50**
